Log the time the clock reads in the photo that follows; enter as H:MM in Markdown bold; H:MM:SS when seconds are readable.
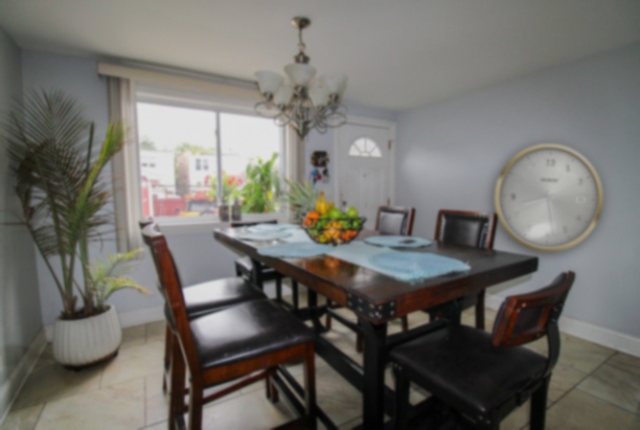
**8:28**
